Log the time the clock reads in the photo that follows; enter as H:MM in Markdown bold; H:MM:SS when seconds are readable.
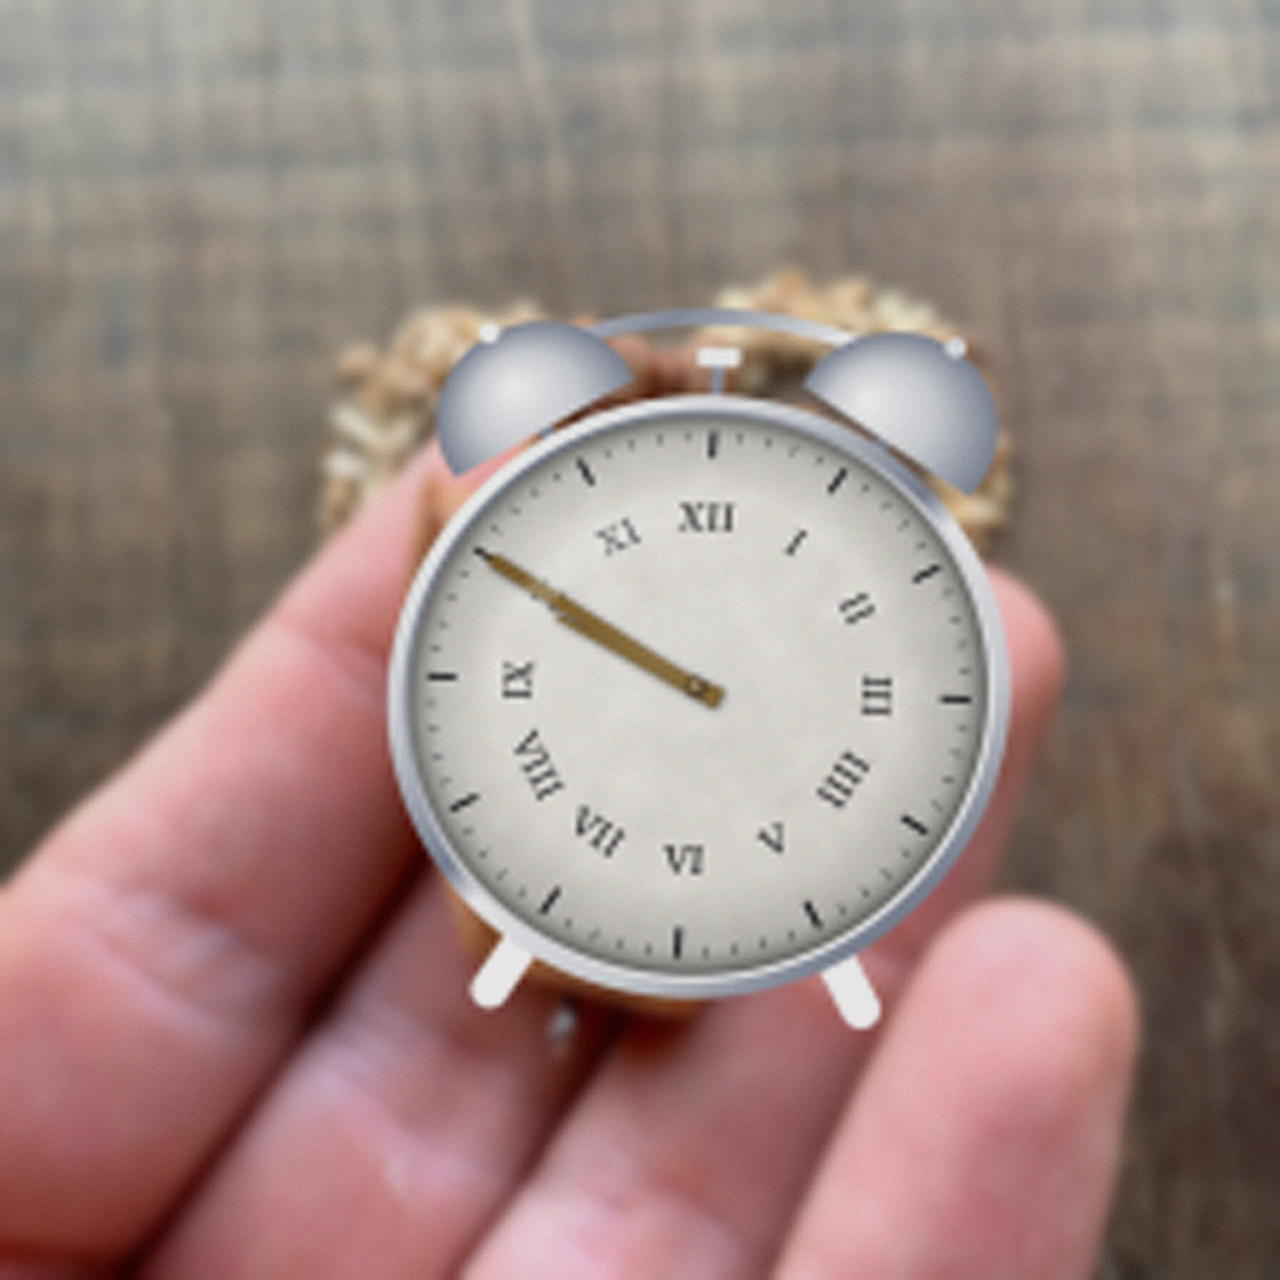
**9:50**
